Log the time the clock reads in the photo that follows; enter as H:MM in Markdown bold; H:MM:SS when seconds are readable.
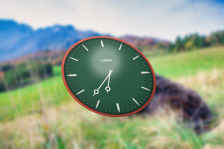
**6:37**
